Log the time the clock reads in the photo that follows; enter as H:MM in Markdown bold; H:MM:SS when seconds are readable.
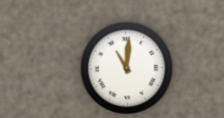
**11:01**
